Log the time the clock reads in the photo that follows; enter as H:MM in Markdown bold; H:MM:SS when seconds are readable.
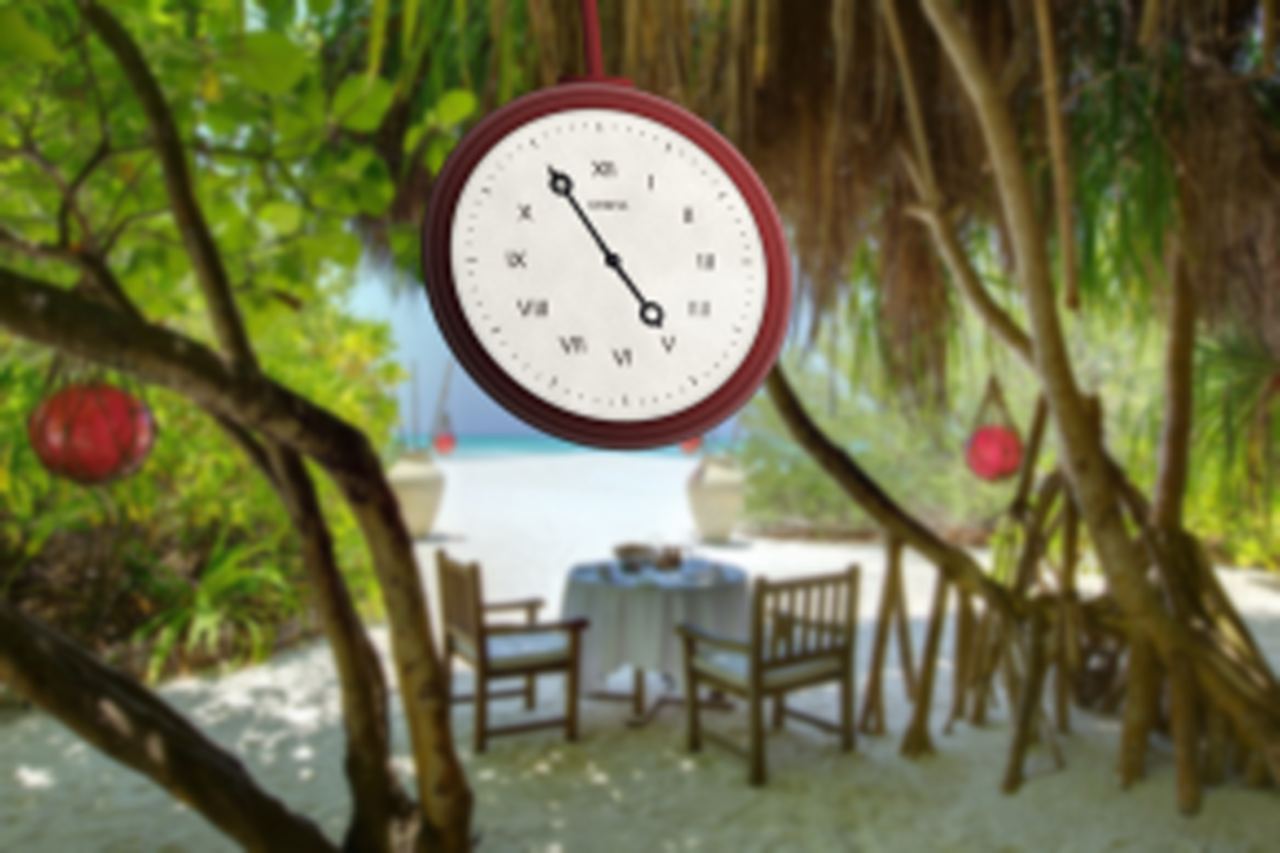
**4:55**
